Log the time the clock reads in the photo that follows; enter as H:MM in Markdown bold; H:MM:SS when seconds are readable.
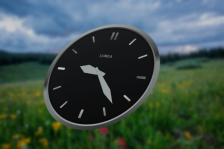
**9:23**
